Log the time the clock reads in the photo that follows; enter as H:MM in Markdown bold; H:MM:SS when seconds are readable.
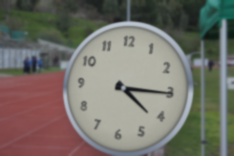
**4:15**
